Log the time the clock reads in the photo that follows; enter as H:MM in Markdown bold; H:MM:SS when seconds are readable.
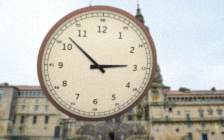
**2:52**
